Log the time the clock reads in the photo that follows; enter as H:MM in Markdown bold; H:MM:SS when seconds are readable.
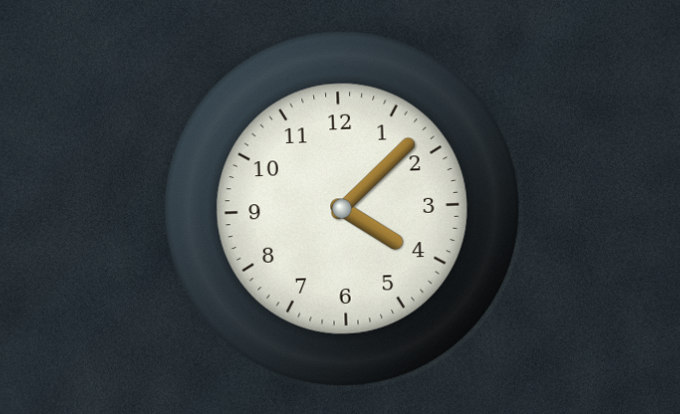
**4:08**
